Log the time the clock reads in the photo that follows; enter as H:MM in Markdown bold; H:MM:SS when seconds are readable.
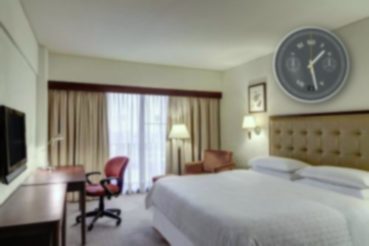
**1:28**
